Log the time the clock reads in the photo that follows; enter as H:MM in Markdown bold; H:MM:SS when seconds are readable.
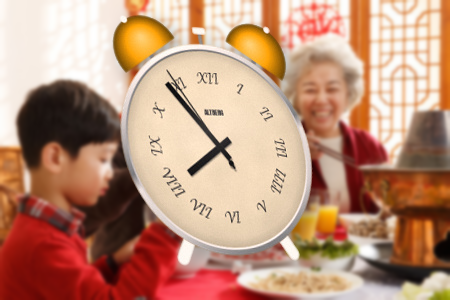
**7:53:55**
